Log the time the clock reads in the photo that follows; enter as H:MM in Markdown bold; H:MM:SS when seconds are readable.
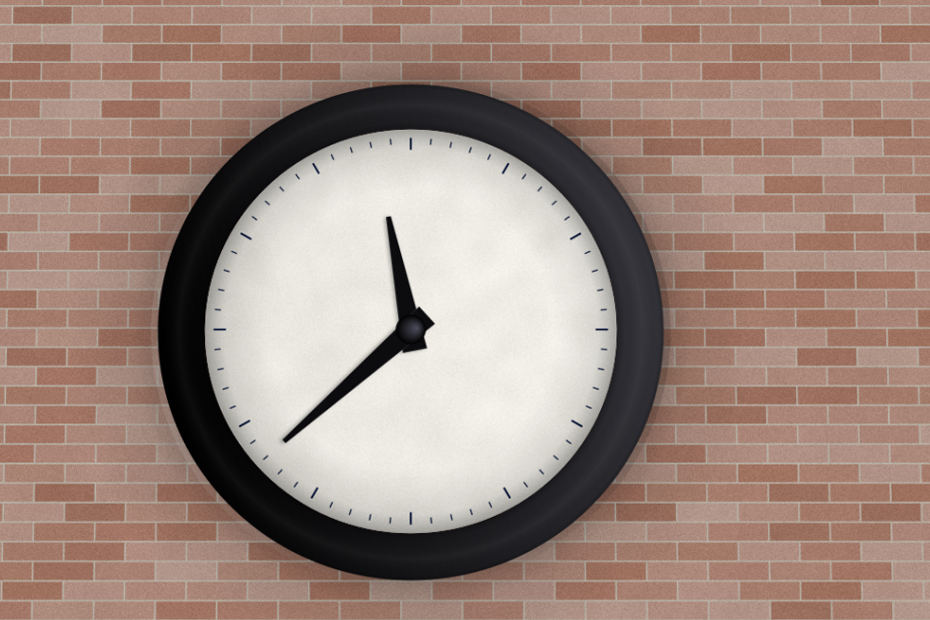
**11:38**
